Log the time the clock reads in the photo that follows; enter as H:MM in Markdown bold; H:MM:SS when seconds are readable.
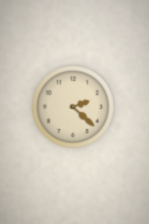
**2:22**
